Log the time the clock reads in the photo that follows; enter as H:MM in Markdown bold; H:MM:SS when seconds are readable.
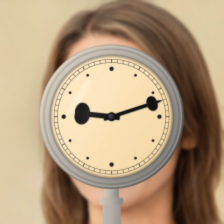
**9:12**
